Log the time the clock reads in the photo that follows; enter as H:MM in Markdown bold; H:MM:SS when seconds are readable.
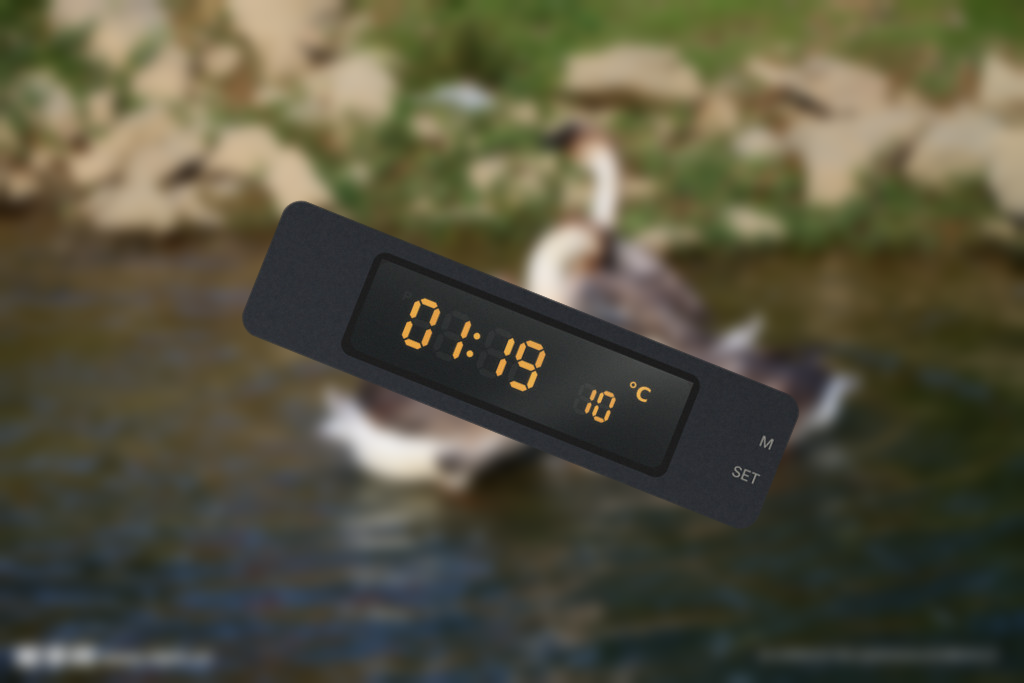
**1:19**
